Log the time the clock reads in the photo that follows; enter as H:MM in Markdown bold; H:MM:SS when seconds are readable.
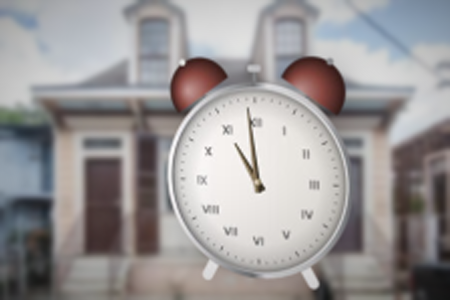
**10:59**
